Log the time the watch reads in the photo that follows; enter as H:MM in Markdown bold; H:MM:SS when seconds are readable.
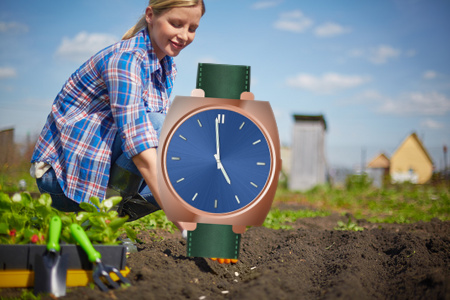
**4:59**
